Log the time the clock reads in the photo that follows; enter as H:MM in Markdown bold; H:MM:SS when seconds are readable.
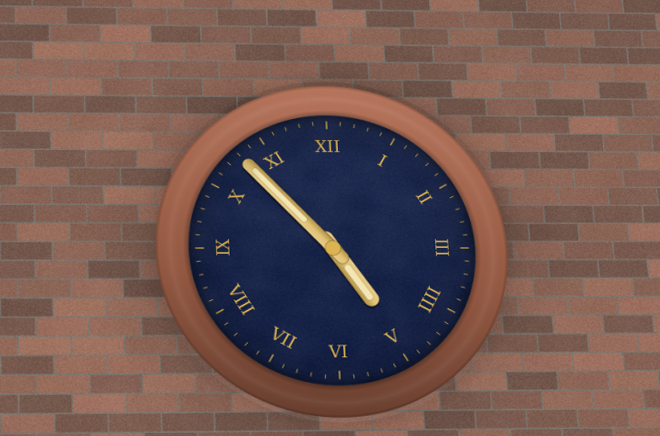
**4:53**
